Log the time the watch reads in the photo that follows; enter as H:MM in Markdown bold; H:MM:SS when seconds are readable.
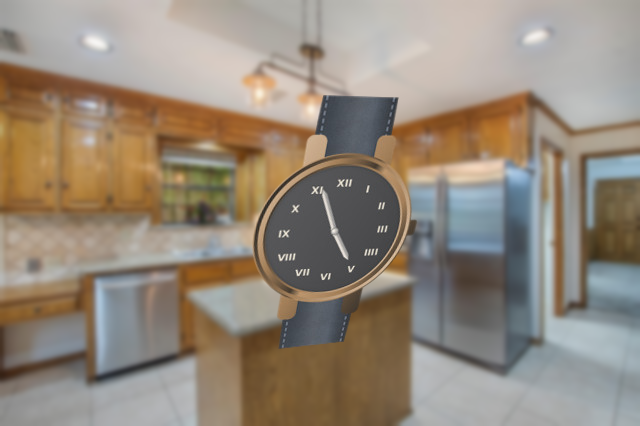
**4:56**
